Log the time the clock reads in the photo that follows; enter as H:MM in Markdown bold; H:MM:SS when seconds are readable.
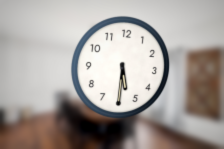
**5:30**
